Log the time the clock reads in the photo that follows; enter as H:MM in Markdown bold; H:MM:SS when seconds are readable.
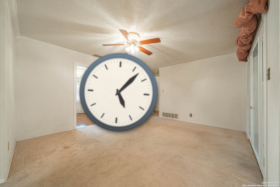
**5:07**
